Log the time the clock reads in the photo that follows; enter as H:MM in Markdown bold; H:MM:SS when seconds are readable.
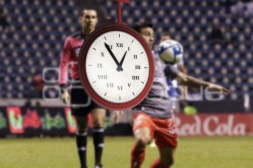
**12:54**
